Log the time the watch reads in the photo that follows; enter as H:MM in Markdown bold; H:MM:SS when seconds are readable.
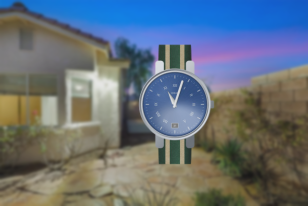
**11:03**
